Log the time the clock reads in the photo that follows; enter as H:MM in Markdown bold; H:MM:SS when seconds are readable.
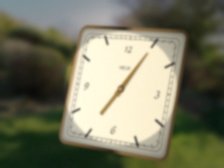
**7:05**
